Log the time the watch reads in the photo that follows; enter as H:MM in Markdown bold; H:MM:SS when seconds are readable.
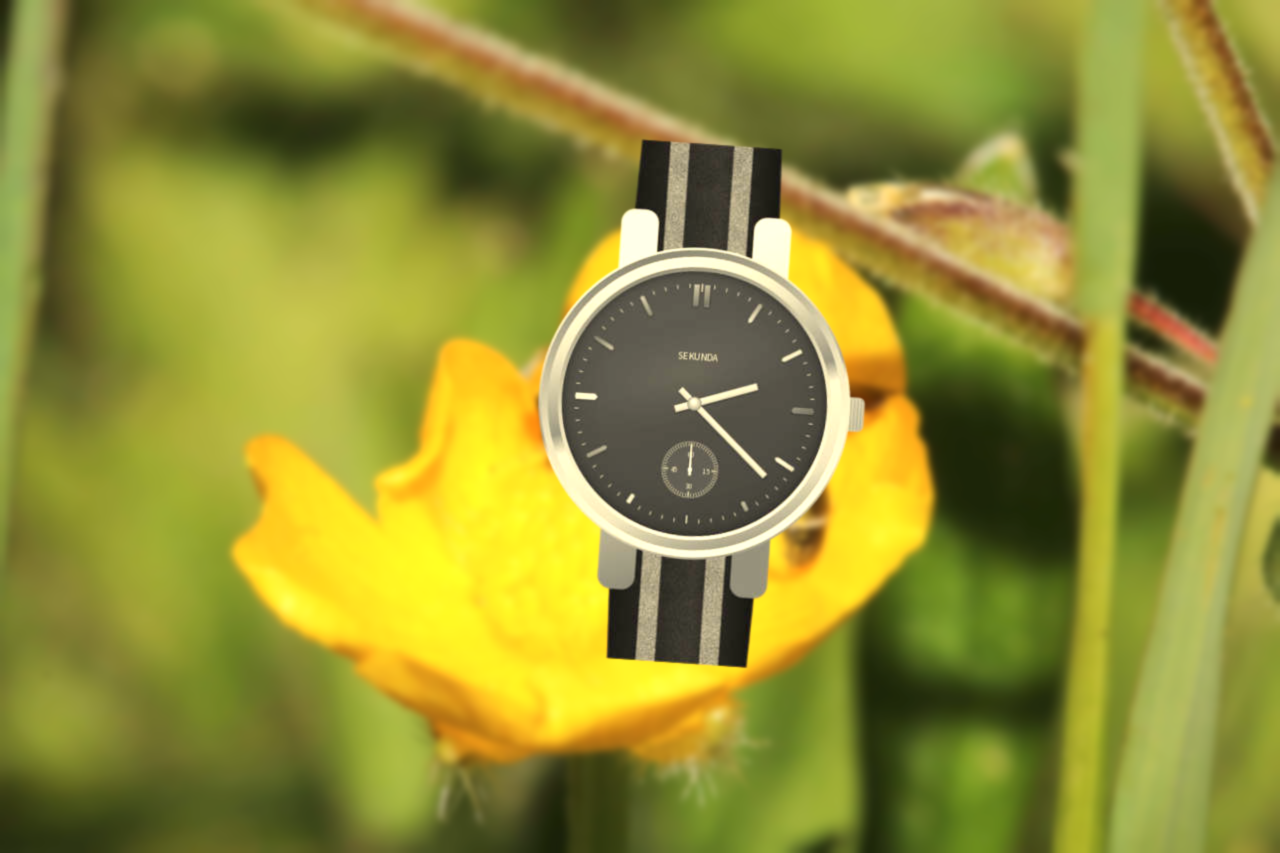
**2:22**
